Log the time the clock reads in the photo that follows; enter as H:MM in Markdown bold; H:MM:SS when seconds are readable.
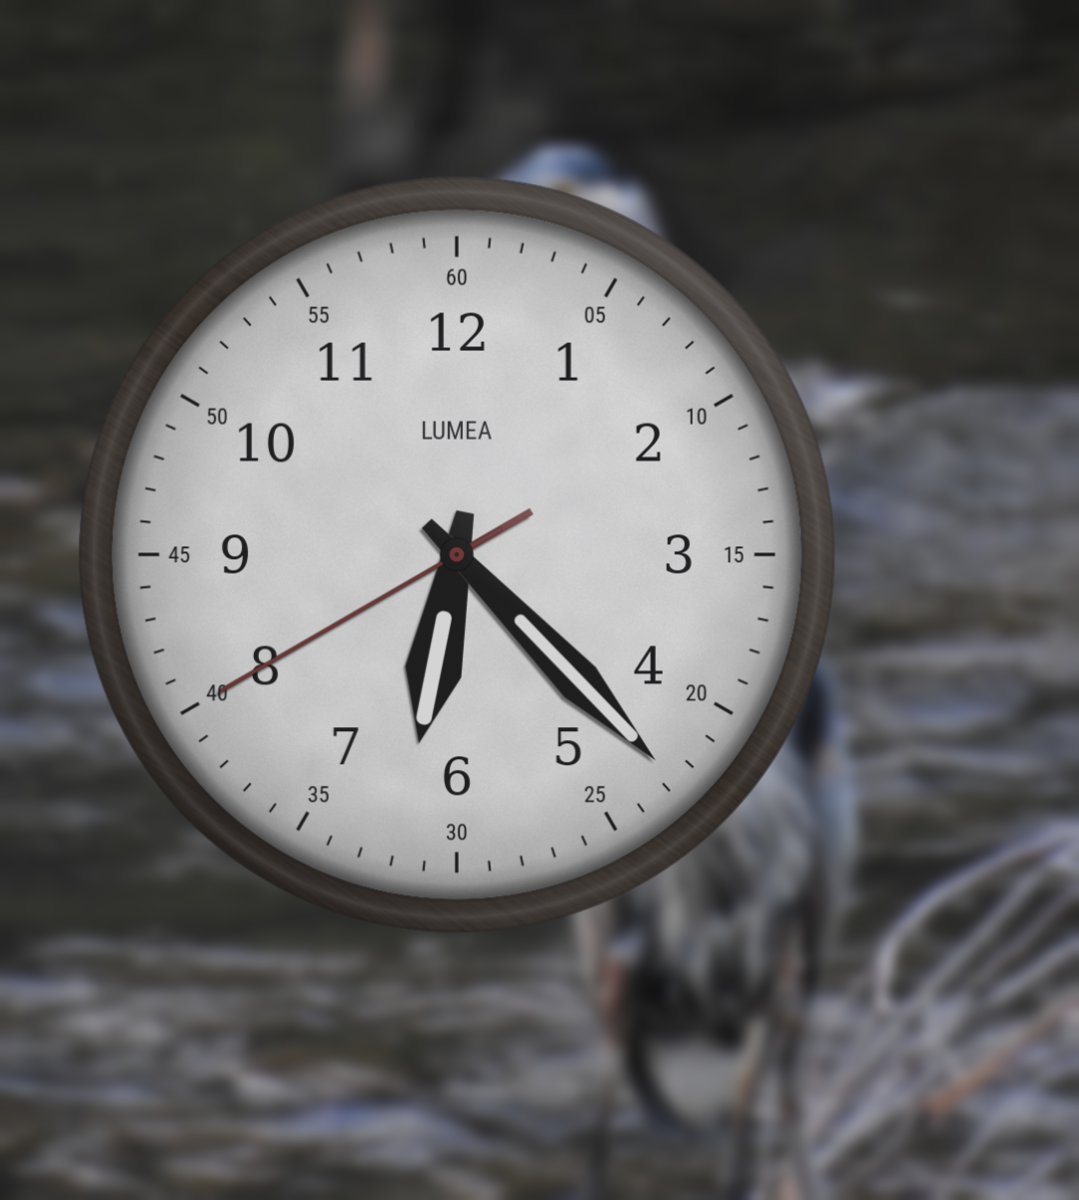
**6:22:40**
